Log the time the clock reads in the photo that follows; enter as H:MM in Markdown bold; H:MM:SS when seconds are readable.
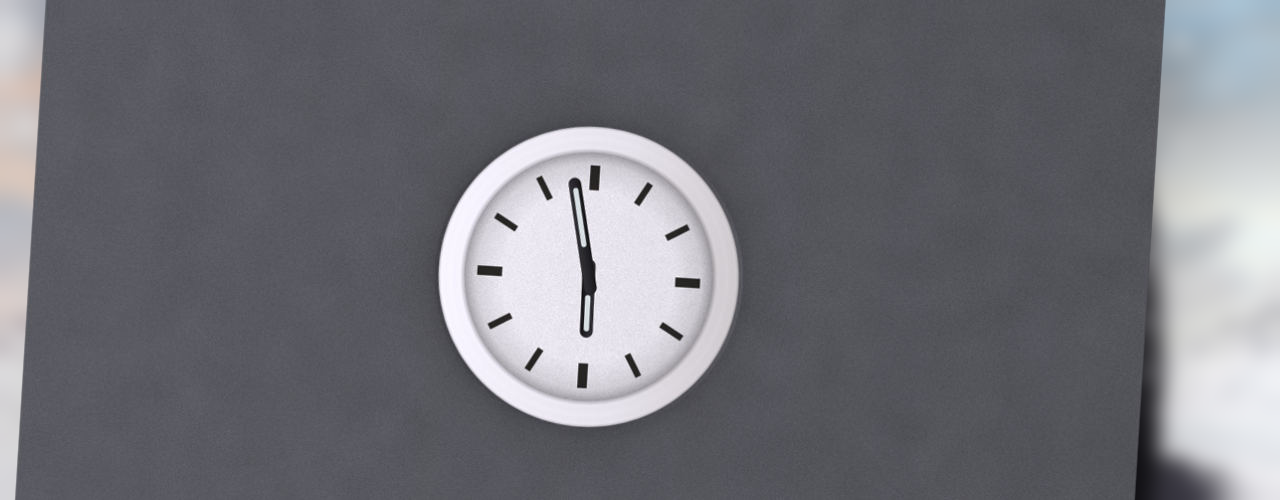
**5:58**
